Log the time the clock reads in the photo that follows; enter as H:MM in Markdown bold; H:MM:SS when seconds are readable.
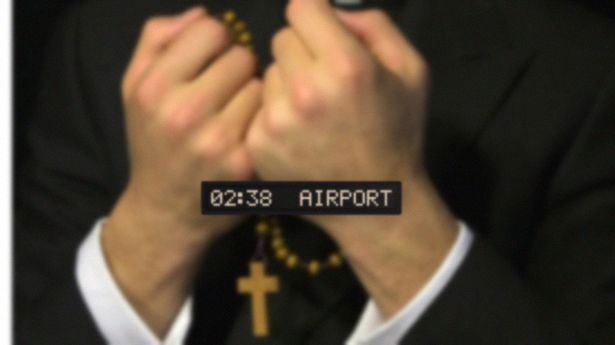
**2:38**
